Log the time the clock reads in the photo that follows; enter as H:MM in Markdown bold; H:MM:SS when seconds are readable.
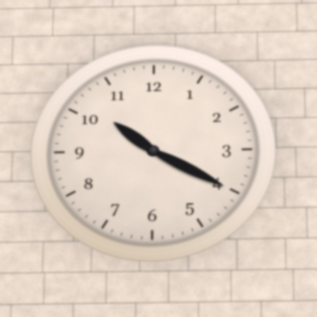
**10:20**
